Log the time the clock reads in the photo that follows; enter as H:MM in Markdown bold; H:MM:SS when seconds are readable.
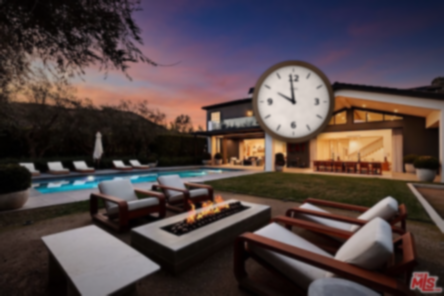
**9:59**
